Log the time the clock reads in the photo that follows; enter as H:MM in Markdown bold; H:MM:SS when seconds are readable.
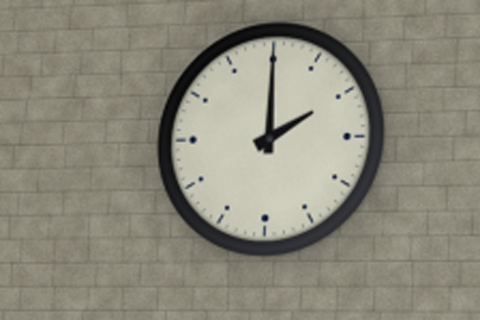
**2:00**
